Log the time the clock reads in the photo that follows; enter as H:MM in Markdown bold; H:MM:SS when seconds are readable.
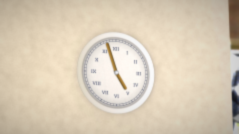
**4:57**
